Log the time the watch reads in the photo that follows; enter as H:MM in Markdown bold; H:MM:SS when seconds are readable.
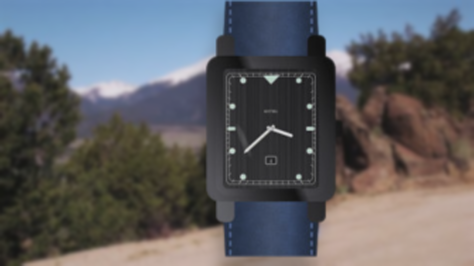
**3:38**
